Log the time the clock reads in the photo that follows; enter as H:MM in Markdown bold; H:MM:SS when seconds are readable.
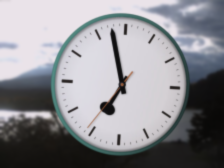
**6:57:36**
